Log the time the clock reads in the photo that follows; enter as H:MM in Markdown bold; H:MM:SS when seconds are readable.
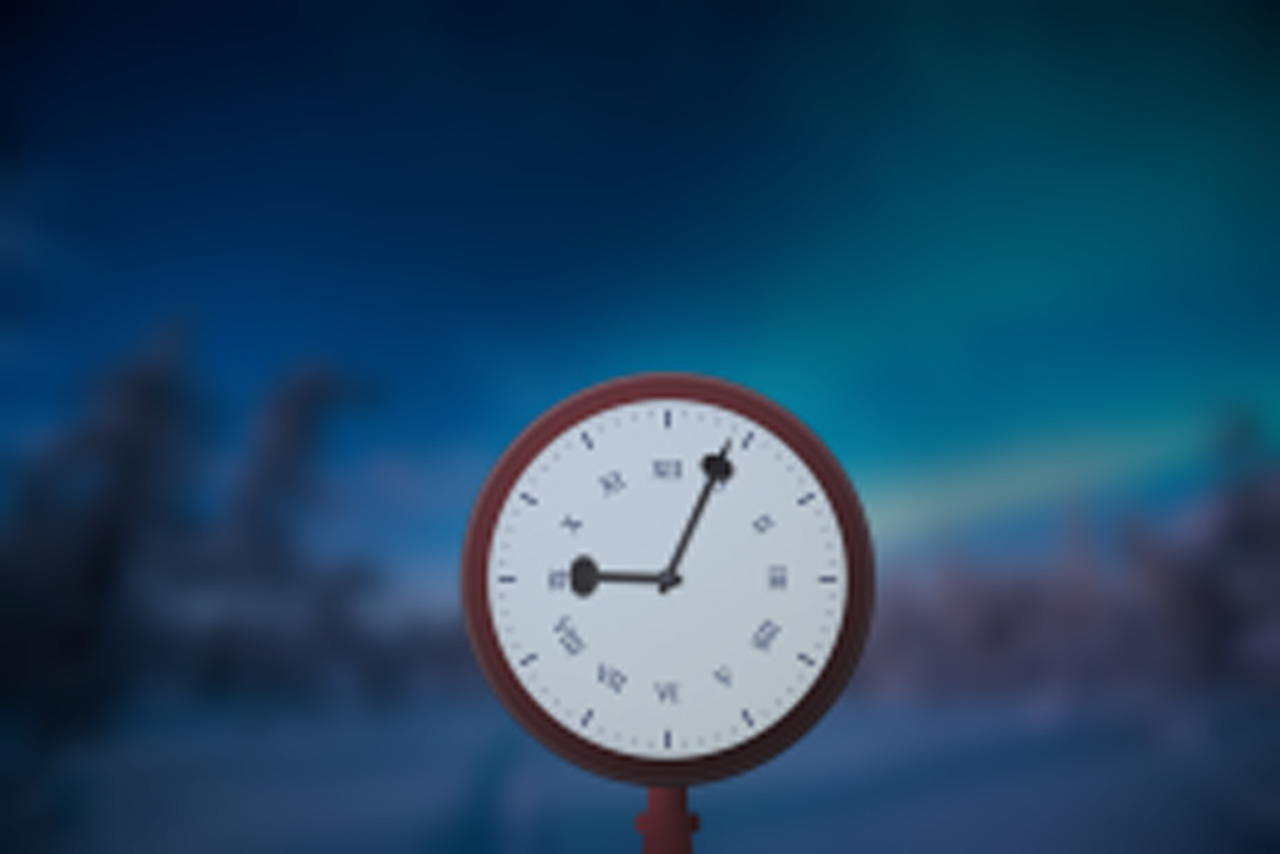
**9:04**
